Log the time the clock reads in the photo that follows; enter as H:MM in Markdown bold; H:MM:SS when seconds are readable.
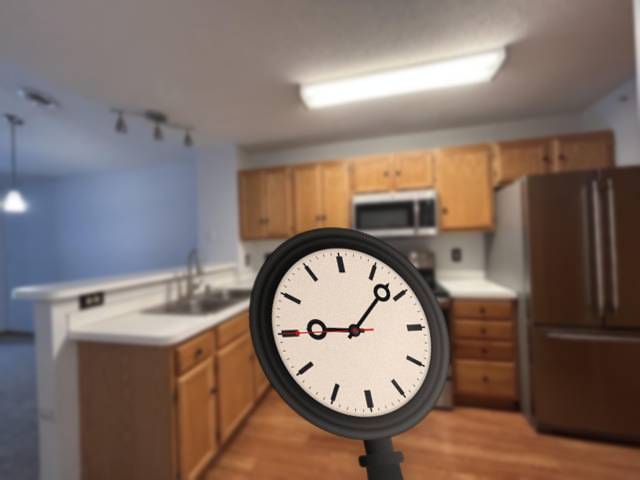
**9:07:45**
